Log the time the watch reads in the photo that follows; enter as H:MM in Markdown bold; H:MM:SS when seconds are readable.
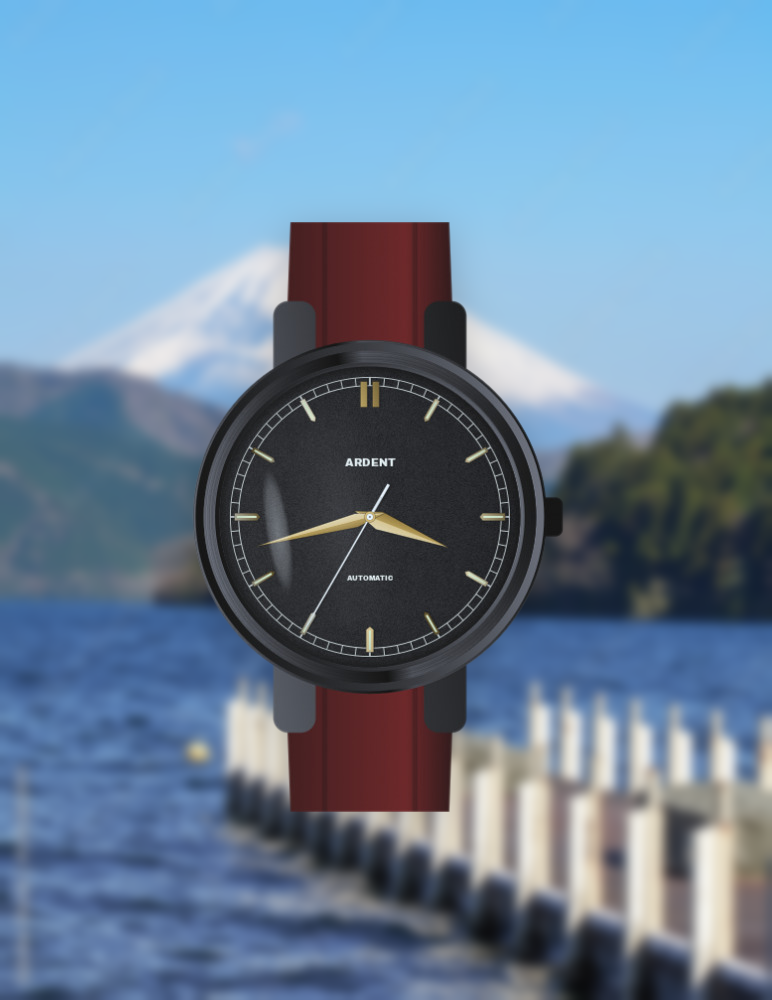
**3:42:35**
